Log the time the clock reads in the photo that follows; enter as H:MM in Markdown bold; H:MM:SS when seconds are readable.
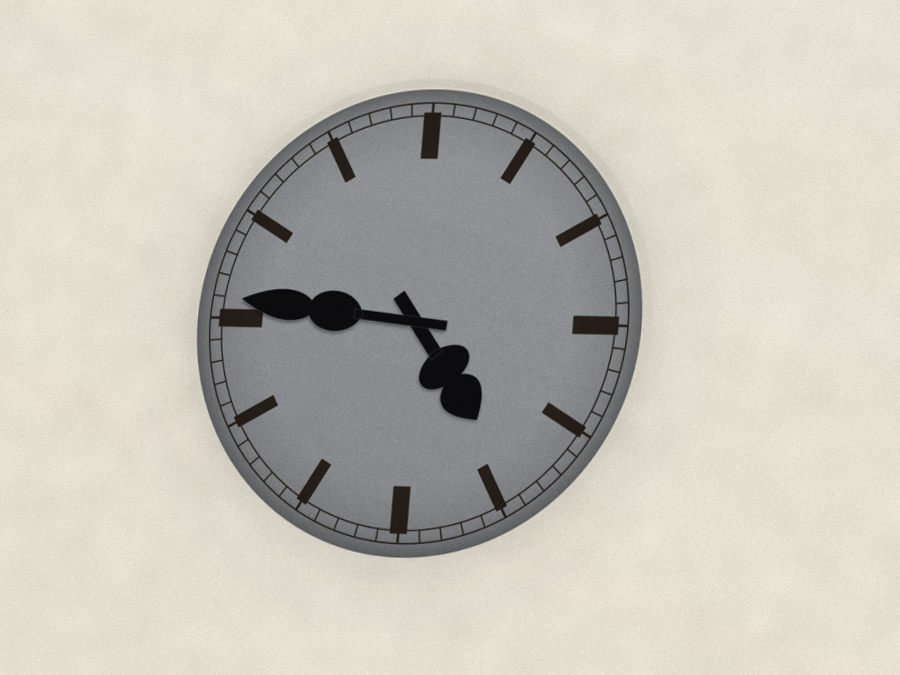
**4:46**
